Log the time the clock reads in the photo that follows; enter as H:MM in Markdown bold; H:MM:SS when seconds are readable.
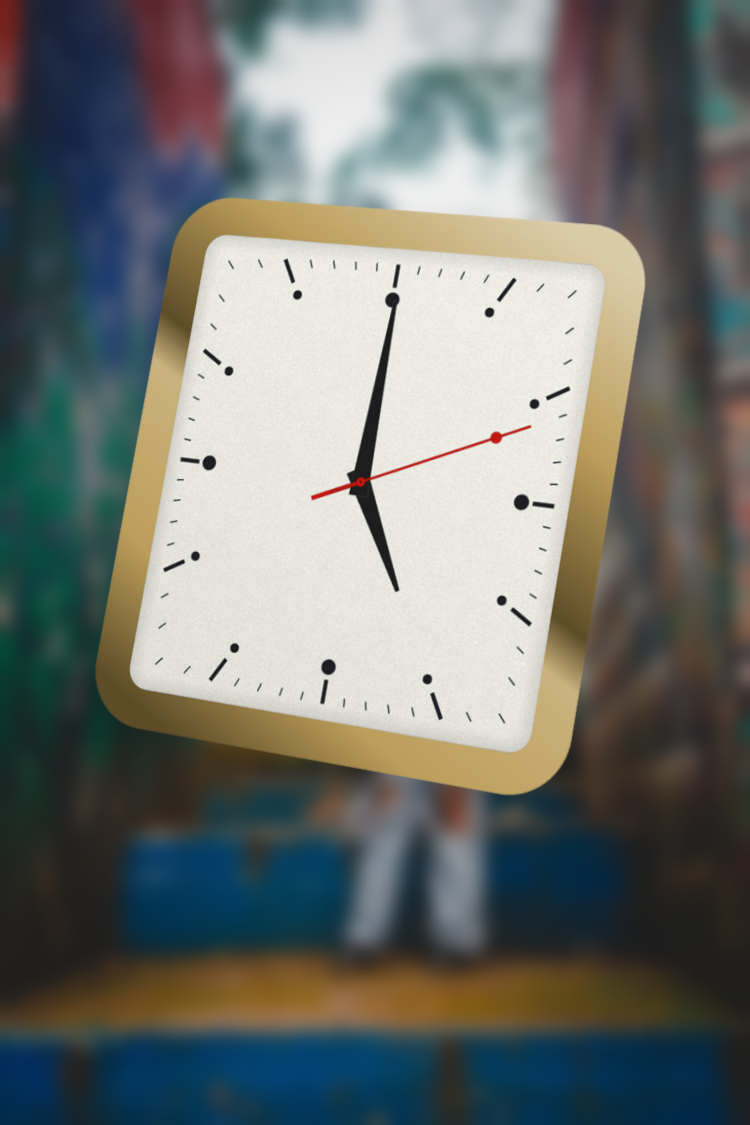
**5:00:11**
